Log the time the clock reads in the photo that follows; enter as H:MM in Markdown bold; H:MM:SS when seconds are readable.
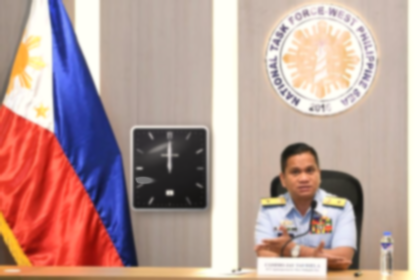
**12:00**
